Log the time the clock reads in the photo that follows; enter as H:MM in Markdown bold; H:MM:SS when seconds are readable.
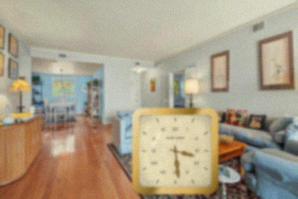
**3:29**
